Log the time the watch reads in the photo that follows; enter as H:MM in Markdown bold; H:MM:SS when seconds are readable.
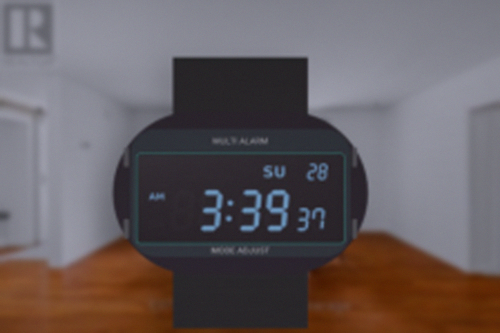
**3:39:37**
